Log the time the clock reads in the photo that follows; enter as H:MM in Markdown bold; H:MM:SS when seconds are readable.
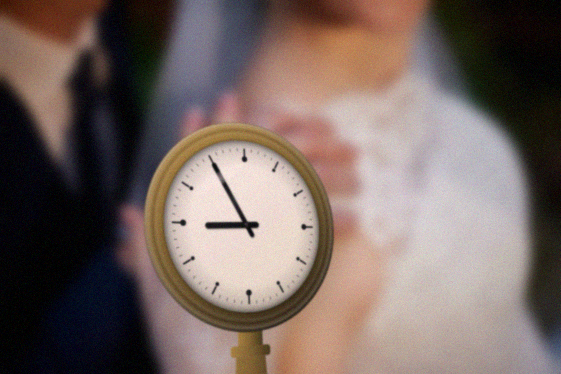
**8:55**
